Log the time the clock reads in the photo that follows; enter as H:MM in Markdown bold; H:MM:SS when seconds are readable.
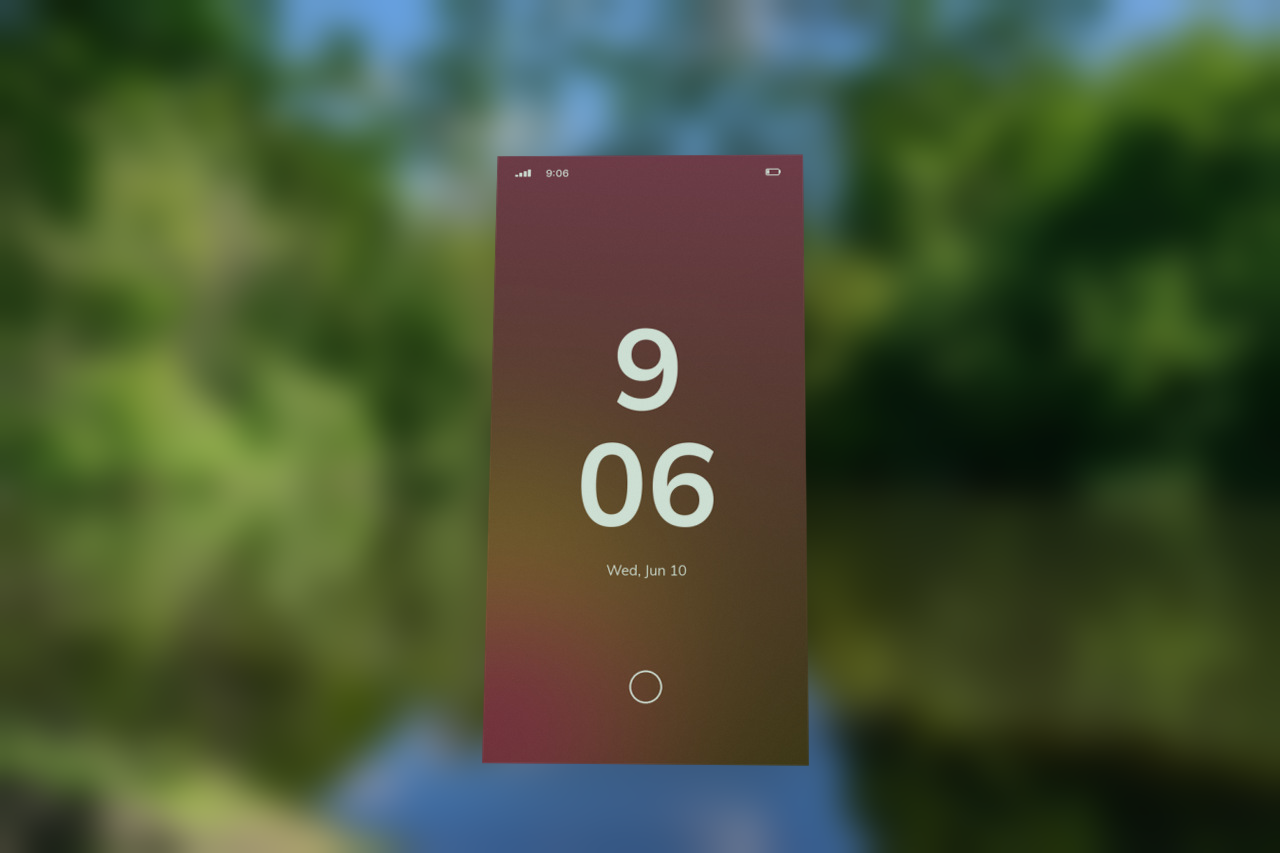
**9:06**
